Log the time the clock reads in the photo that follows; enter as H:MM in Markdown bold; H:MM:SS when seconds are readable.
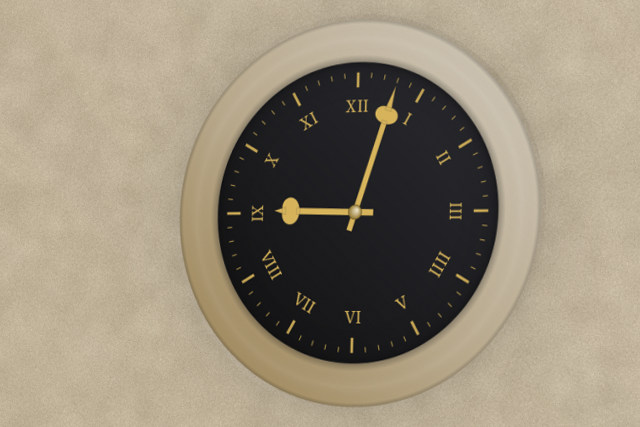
**9:03**
